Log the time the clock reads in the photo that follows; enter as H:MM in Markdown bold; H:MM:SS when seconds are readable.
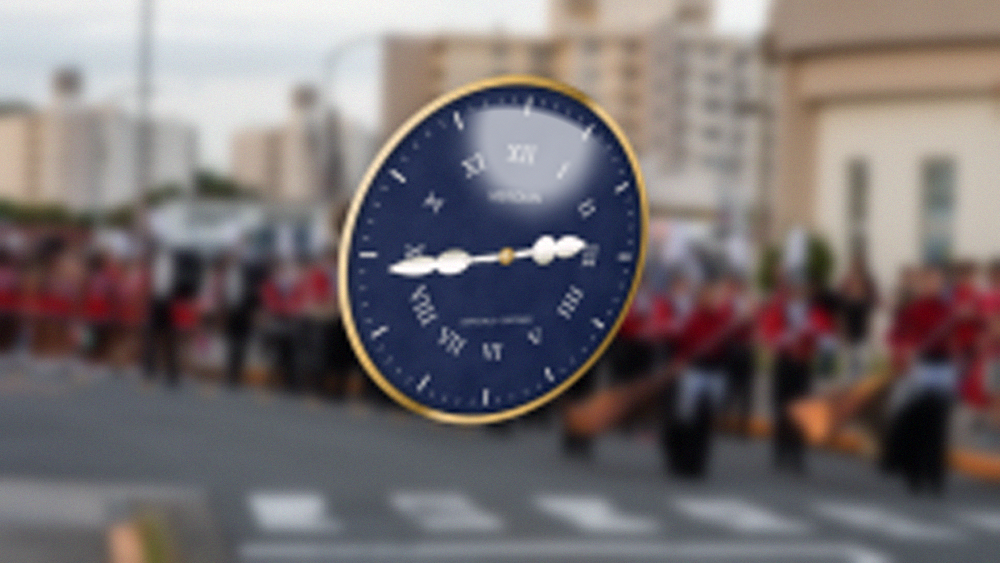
**2:44**
